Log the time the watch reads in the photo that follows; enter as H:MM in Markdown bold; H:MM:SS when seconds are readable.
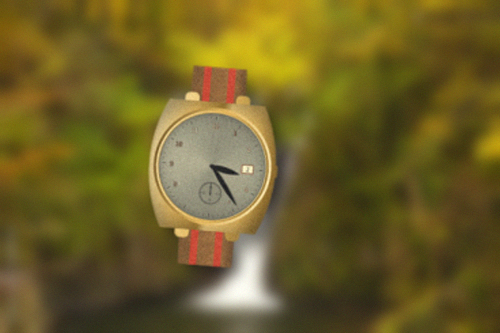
**3:24**
